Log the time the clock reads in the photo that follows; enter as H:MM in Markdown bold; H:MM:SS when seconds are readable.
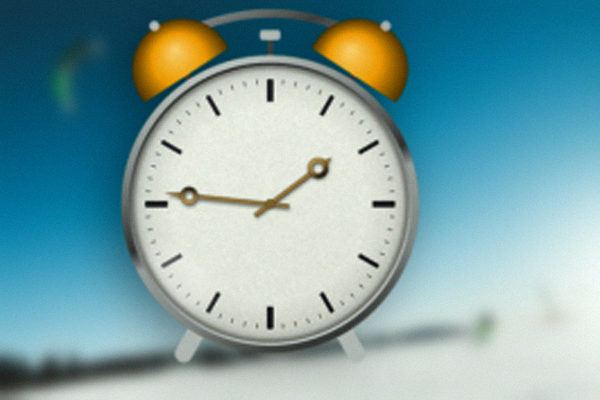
**1:46**
